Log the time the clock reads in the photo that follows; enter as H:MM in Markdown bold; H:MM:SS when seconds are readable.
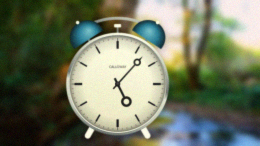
**5:07**
